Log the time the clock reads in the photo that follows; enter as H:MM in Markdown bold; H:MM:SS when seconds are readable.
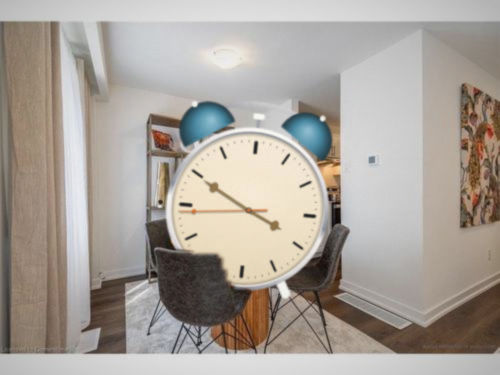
**3:49:44**
